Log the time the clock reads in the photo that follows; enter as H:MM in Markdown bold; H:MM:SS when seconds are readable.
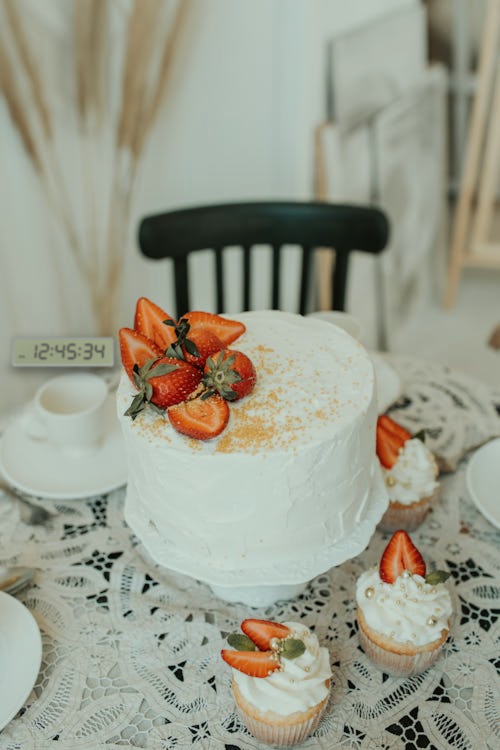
**12:45:34**
